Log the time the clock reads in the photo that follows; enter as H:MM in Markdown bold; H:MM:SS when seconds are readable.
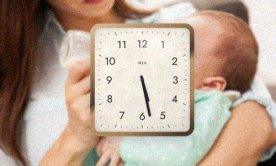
**5:28**
